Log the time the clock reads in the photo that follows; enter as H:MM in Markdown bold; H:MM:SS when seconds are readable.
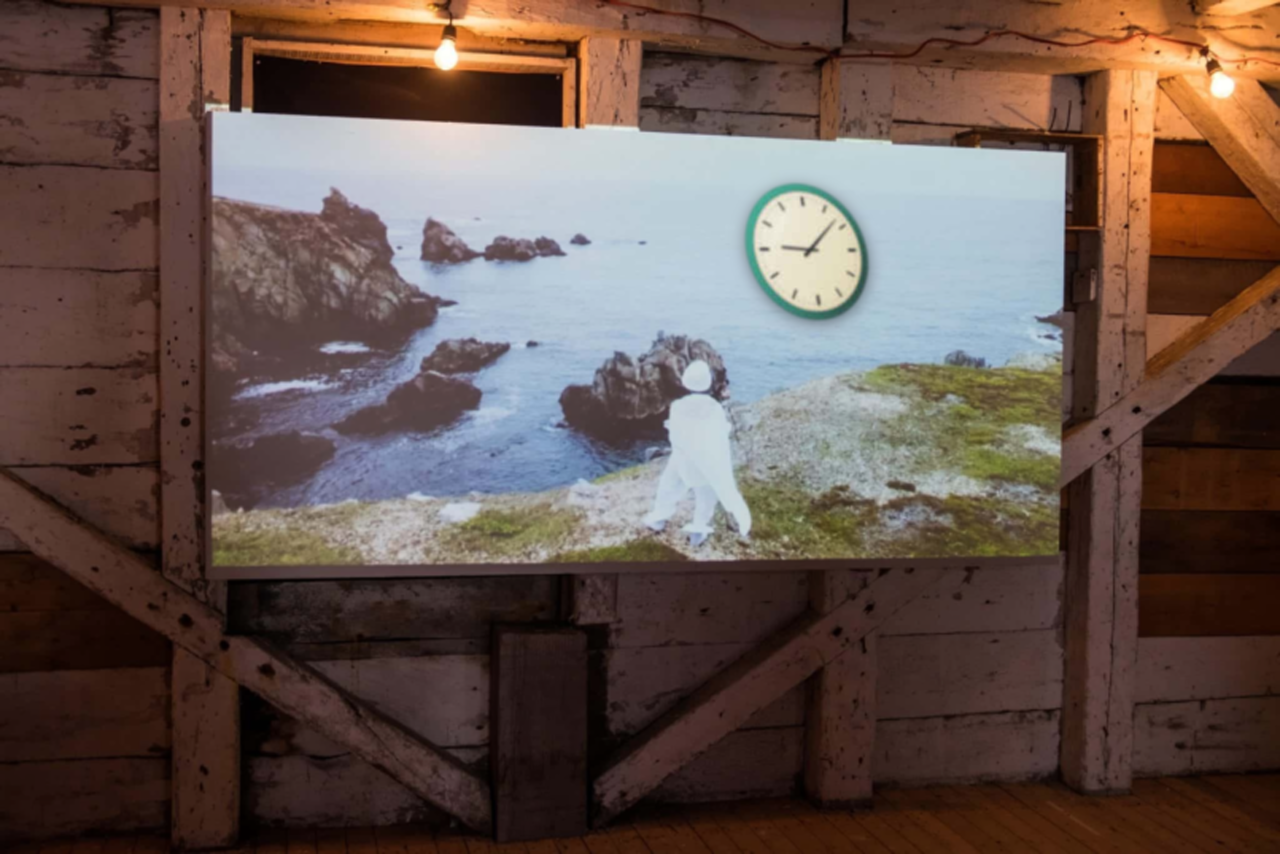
**9:08**
